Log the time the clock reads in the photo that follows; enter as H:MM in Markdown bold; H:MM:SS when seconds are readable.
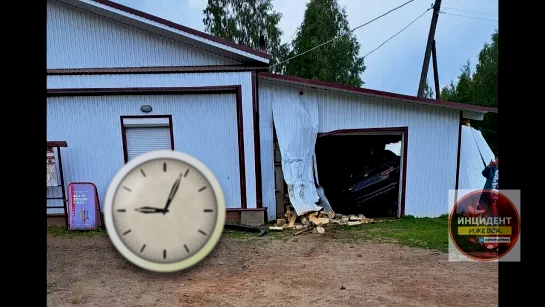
**9:04**
